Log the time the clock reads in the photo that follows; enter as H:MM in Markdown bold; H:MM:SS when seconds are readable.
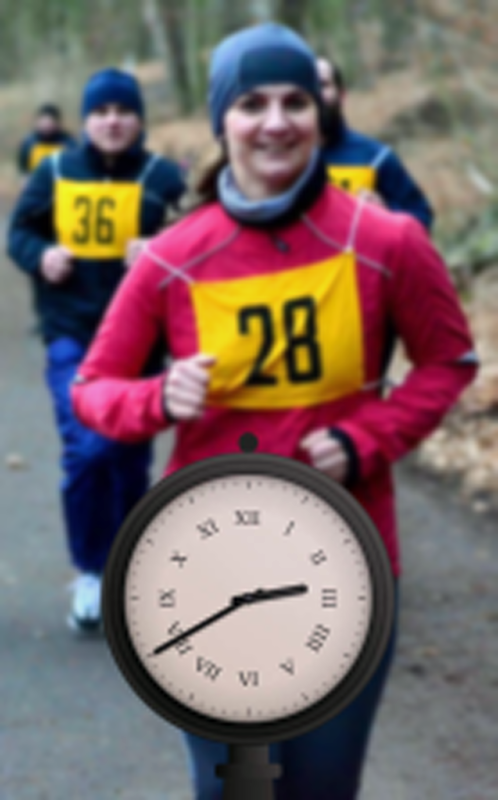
**2:40**
